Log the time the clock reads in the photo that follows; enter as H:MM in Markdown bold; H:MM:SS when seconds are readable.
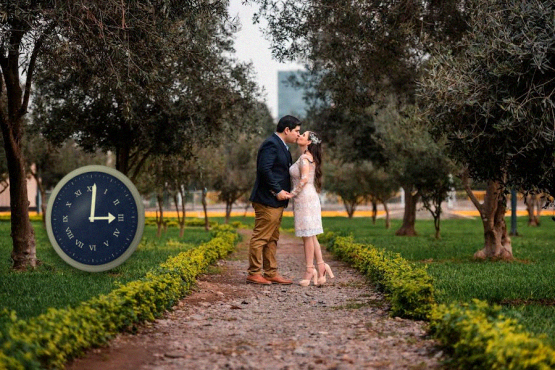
**3:01**
